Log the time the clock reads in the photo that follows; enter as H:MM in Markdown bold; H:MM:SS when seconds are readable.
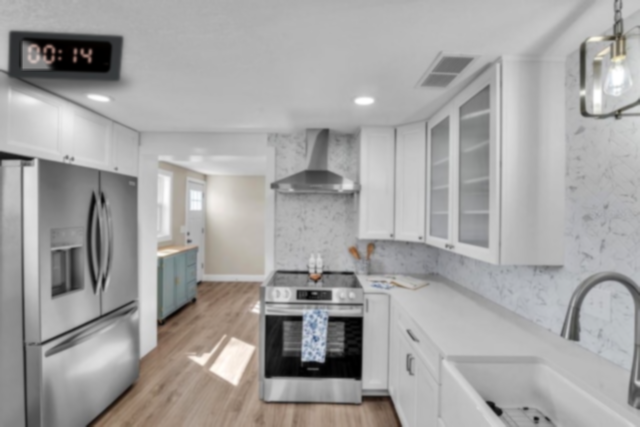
**0:14**
